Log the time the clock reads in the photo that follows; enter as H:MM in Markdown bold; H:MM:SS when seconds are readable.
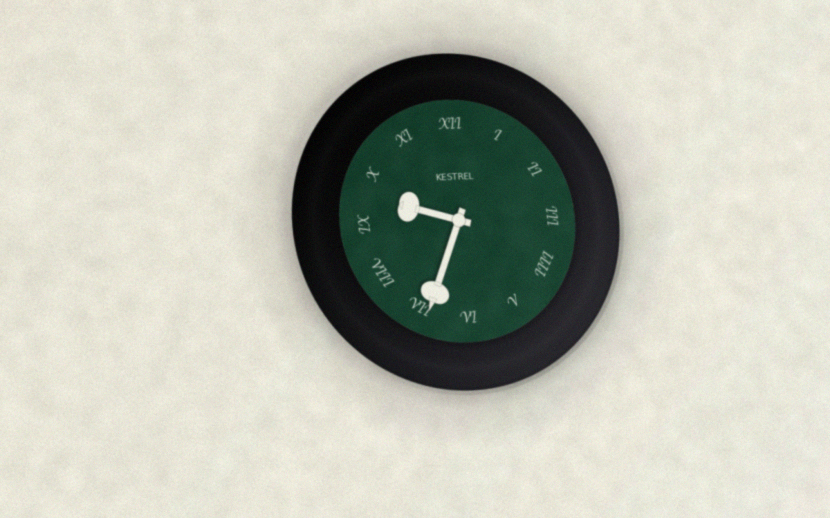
**9:34**
